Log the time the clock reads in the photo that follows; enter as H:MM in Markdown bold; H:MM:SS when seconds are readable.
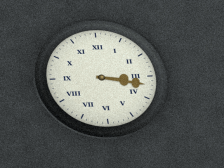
**3:17**
